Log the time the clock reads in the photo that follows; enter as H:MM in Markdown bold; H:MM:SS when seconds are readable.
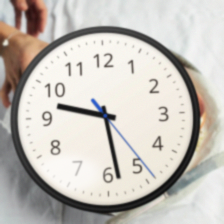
**9:28:24**
